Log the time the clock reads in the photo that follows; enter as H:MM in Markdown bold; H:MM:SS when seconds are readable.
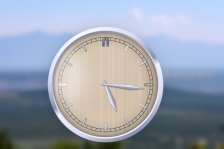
**5:16**
